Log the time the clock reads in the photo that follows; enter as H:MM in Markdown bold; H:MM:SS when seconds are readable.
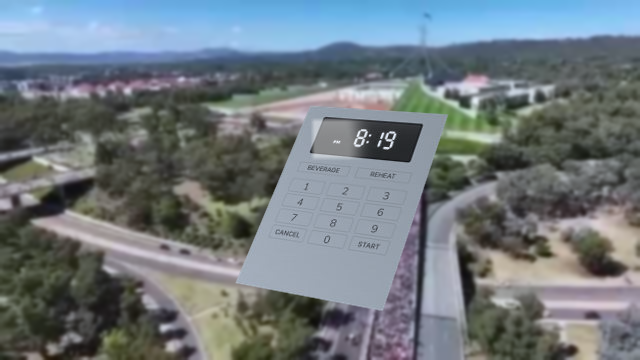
**8:19**
